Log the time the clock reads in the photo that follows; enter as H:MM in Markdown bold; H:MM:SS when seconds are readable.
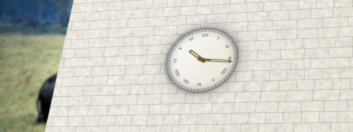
**10:16**
